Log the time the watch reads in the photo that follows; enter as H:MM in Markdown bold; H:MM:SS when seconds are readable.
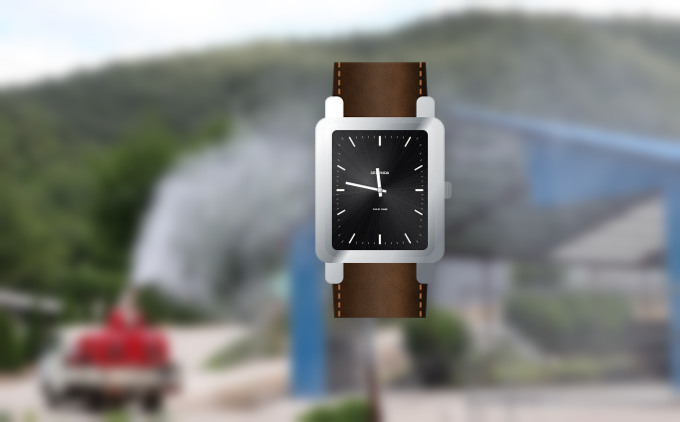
**11:47**
